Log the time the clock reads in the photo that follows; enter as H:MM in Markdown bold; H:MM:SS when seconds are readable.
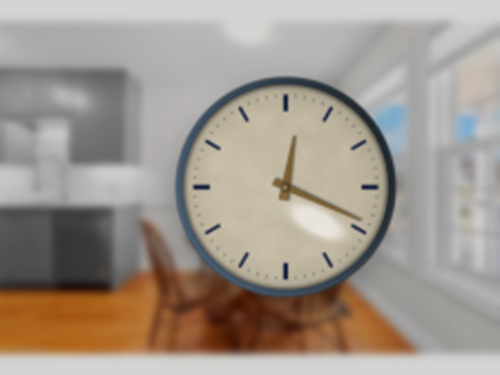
**12:19**
